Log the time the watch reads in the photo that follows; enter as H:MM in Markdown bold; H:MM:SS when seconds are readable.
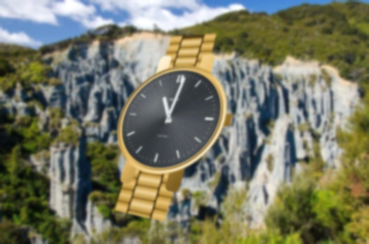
**11:01**
